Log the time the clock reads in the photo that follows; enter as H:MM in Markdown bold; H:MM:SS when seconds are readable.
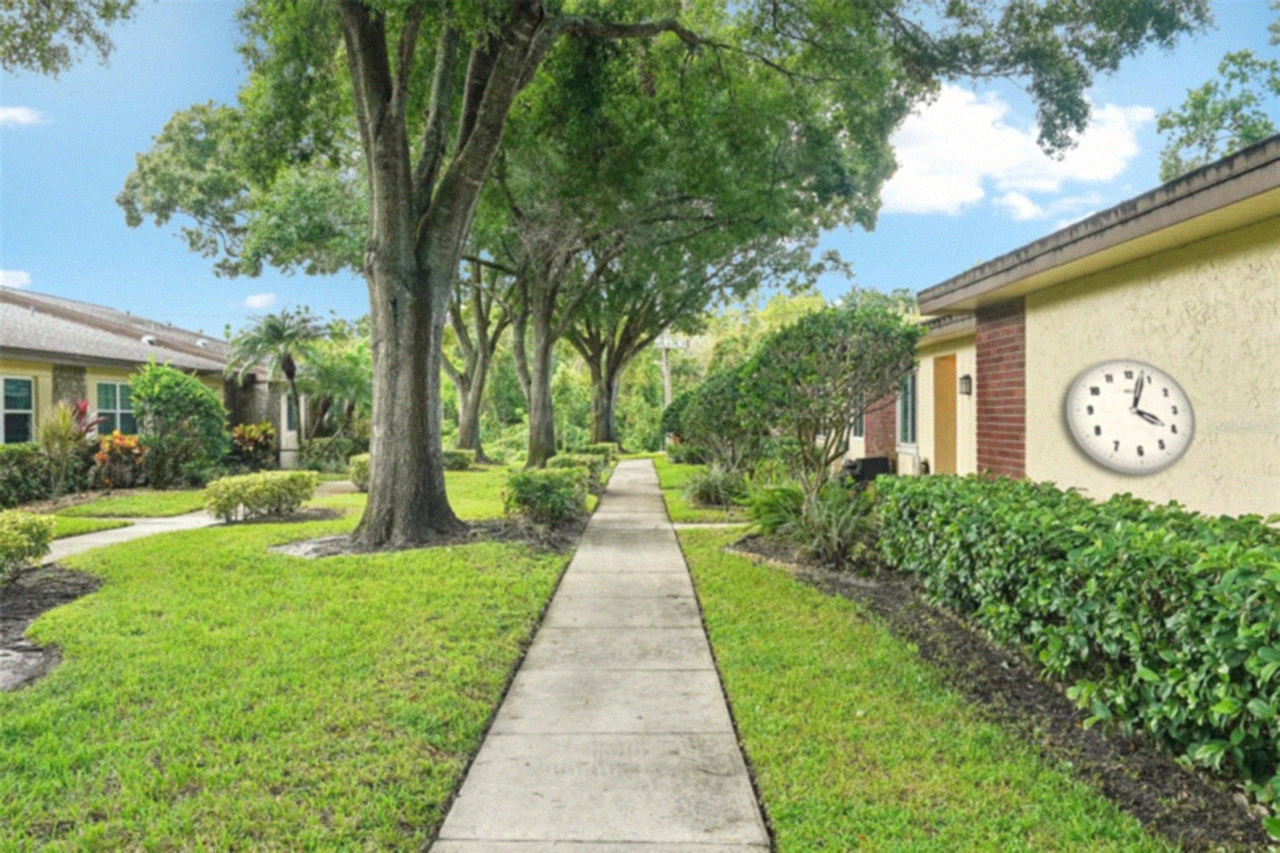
**4:03**
